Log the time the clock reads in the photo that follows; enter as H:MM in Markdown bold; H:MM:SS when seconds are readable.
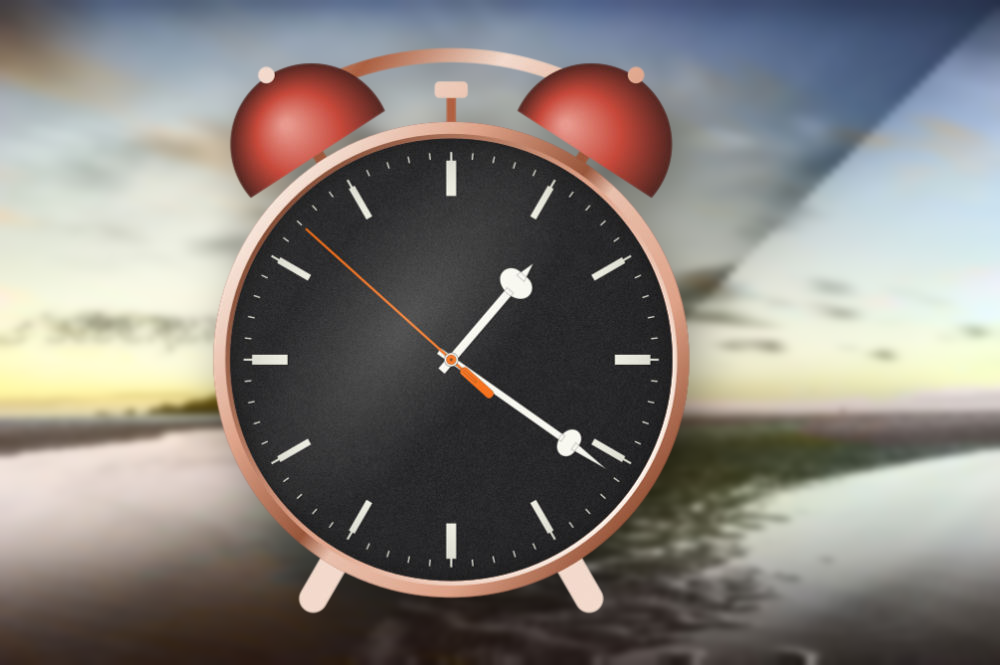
**1:20:52**
